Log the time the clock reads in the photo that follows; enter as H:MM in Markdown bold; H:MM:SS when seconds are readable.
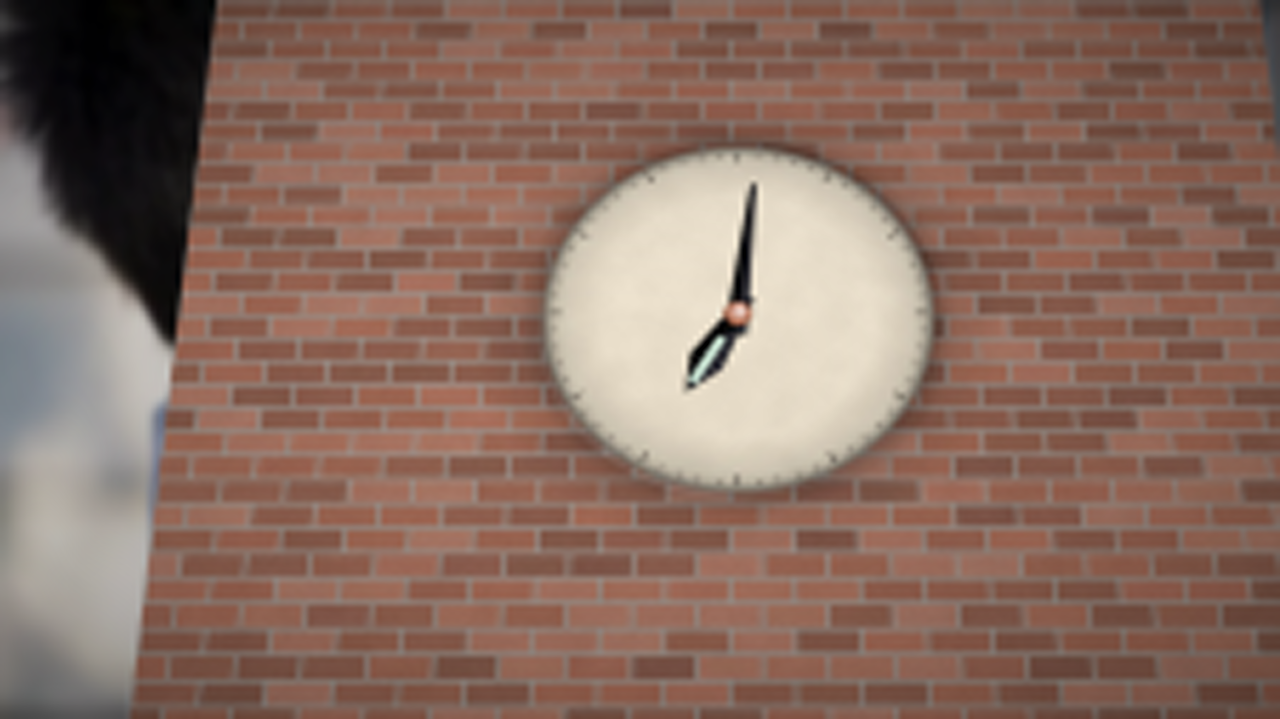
**7:01**
